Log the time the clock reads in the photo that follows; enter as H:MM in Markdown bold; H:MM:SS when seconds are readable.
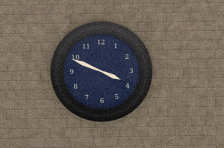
**3:49**
